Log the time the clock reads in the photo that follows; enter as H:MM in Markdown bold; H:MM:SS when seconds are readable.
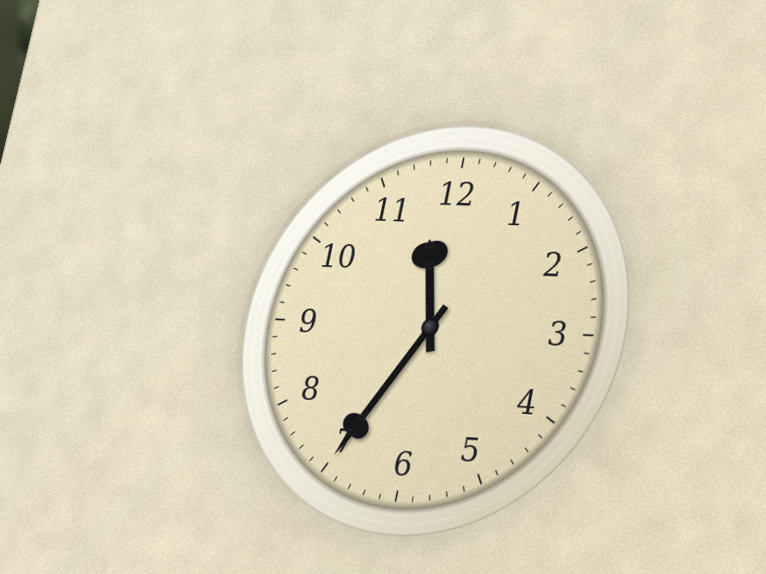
**11:35**
